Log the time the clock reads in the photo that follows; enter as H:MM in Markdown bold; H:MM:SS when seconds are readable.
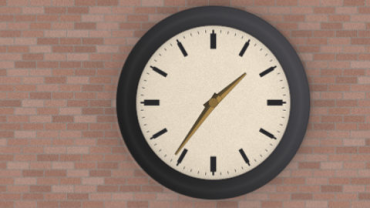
**1:36**
